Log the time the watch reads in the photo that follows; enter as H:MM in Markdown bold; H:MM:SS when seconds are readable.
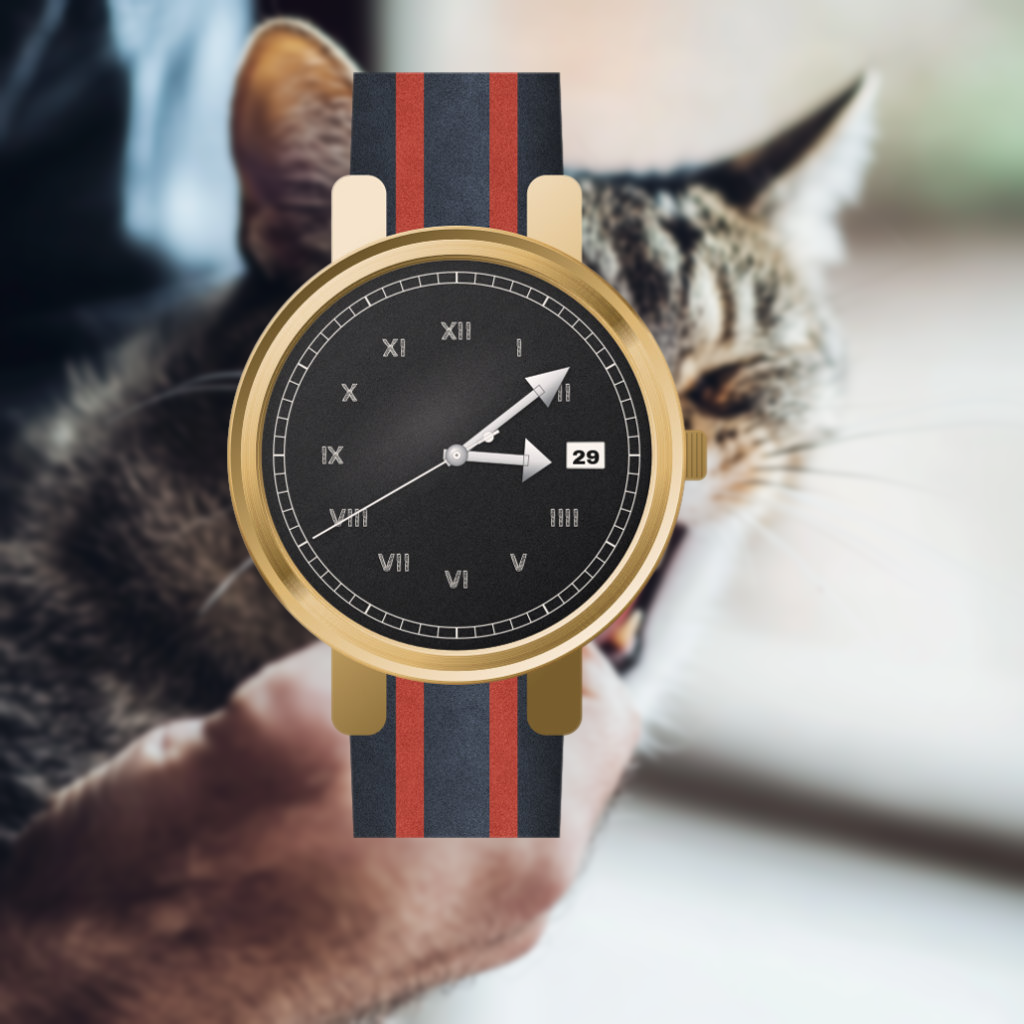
**3:08:40**
